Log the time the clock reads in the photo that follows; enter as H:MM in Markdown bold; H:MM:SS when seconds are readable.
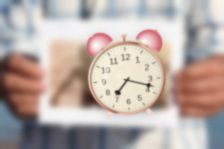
**7:18**
